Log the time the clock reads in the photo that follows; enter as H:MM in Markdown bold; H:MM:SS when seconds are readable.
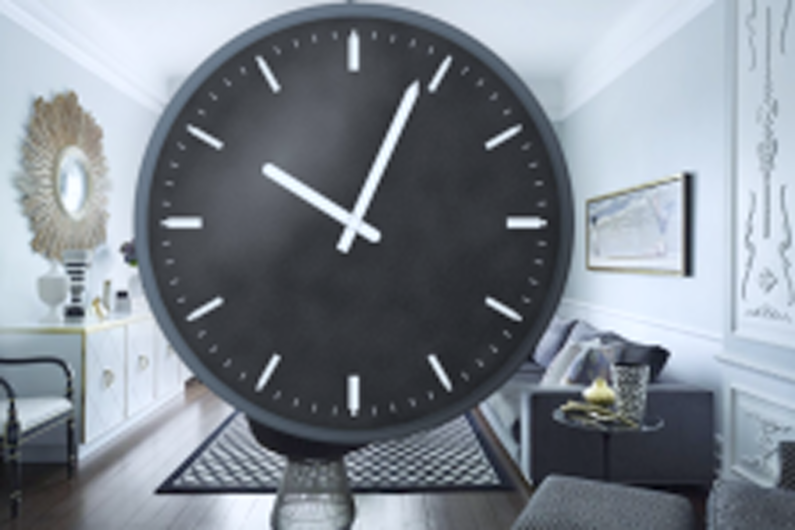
**10:04**
